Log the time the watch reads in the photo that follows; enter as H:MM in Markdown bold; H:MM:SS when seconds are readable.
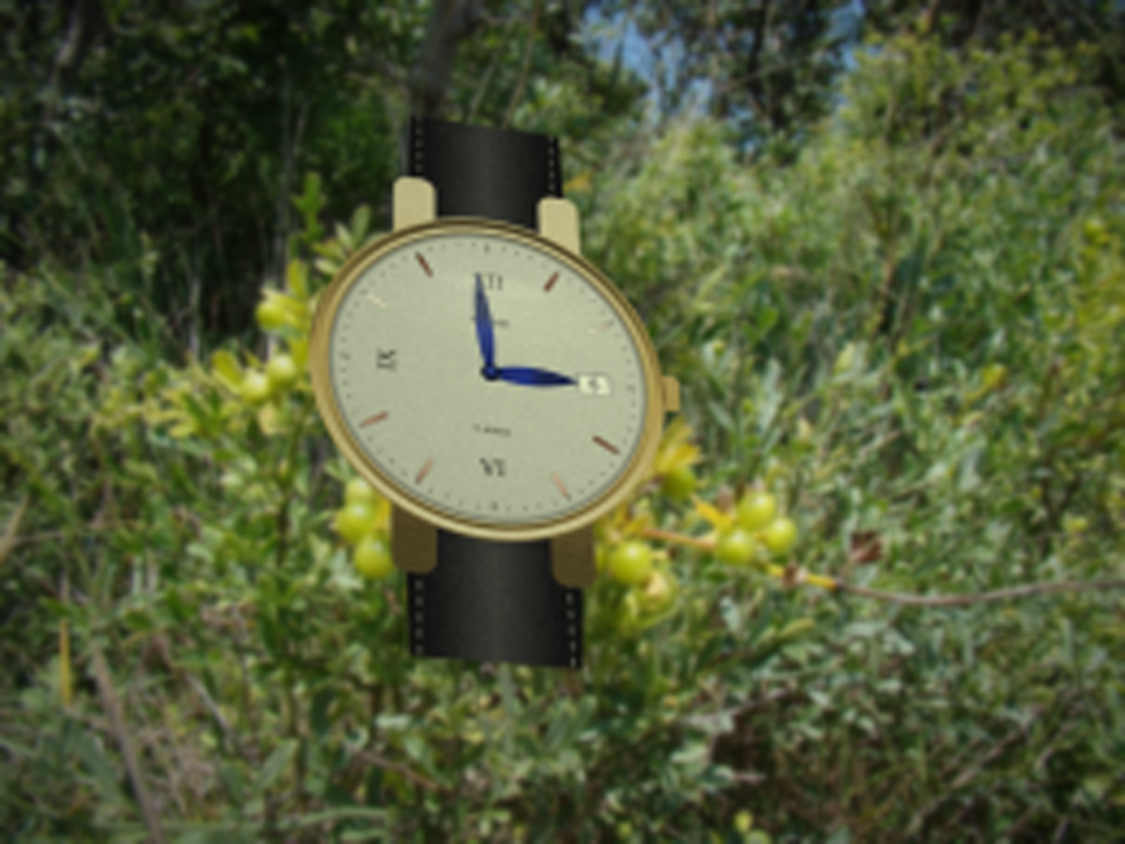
**2:59**
